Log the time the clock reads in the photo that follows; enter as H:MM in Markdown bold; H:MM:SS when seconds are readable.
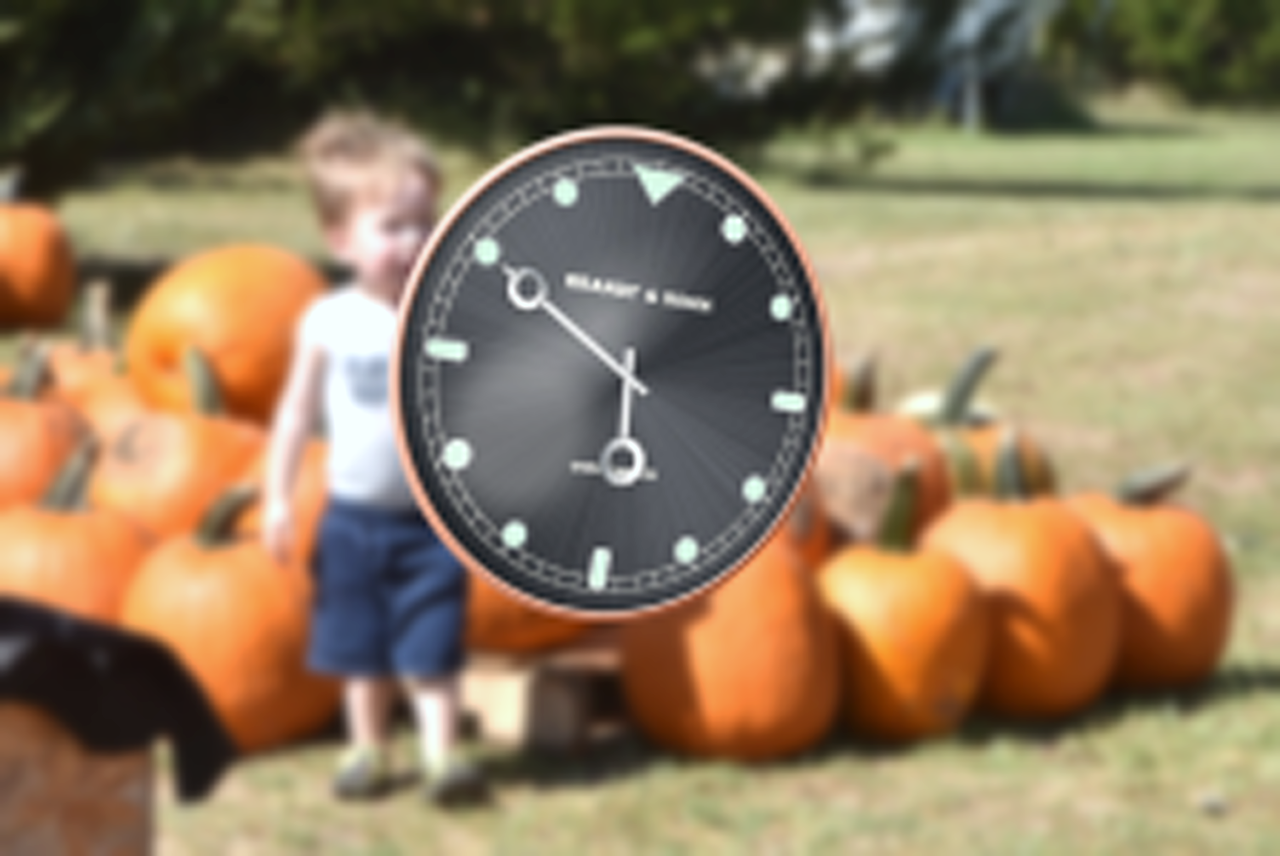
**5:50**
